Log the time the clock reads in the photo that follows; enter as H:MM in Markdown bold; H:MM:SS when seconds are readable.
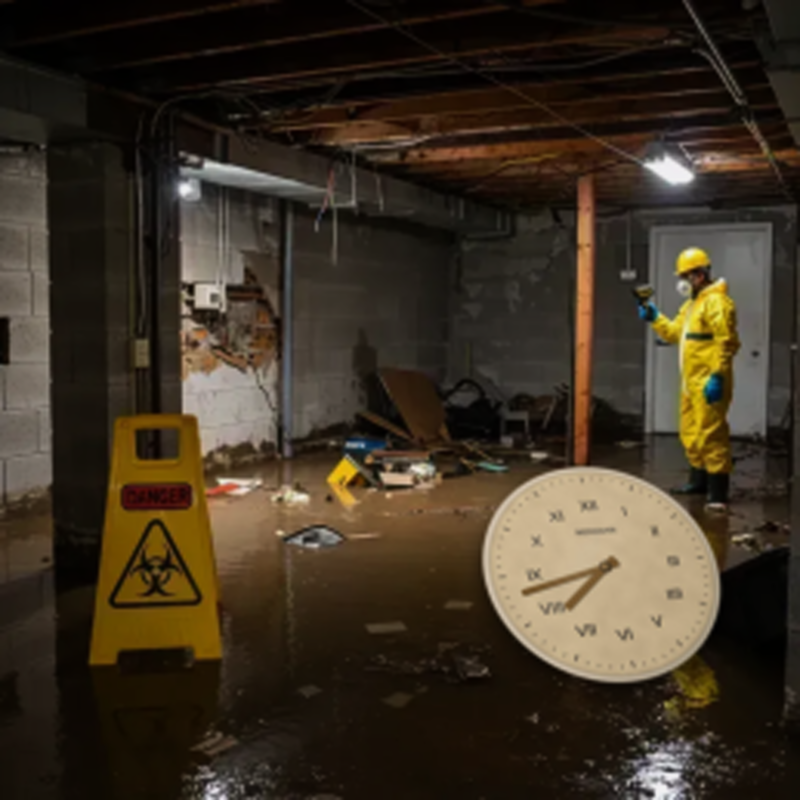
**7:43**
